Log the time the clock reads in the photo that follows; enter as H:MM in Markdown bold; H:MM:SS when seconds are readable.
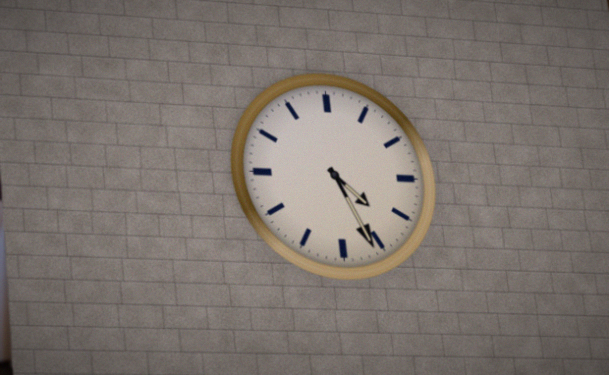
**4:26**
